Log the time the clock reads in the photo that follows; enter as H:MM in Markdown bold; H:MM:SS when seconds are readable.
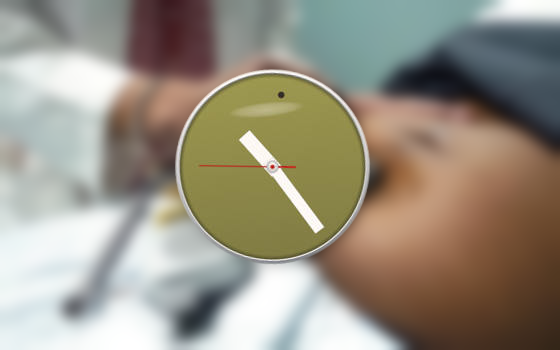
**10:22:44**
